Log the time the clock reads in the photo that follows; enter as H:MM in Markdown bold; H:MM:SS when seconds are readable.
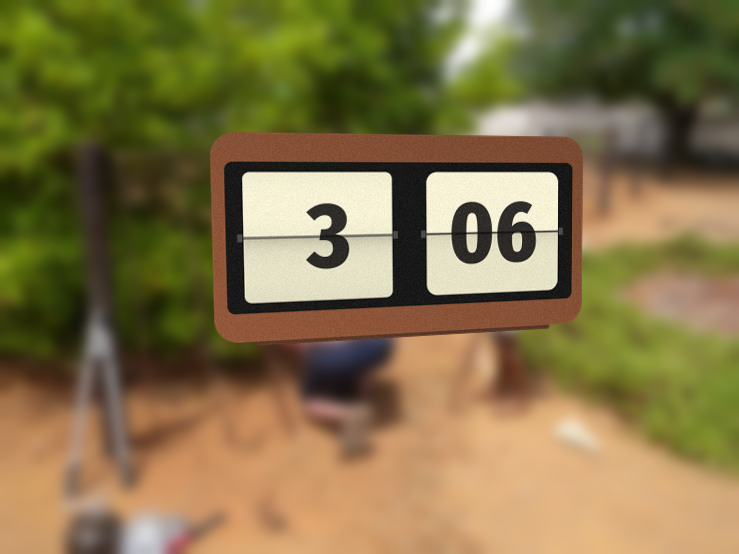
**3:06**
